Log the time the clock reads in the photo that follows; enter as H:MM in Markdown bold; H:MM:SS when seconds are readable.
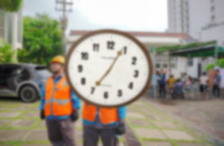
**7:04**
